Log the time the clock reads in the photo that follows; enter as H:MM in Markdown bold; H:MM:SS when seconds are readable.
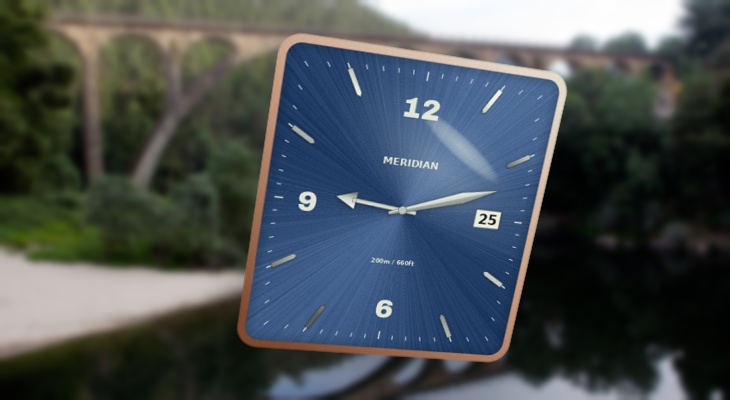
**9:12**
